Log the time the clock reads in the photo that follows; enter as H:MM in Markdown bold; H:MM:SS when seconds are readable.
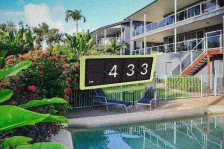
**4:33**
